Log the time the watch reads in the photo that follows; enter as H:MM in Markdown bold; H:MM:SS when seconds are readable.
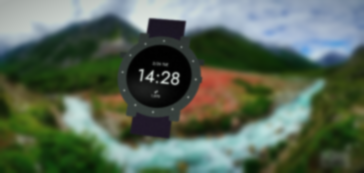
**14:28**
